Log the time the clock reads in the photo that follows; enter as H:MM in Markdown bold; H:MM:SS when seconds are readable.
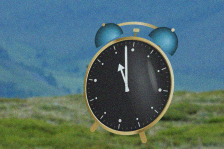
**10:58**
